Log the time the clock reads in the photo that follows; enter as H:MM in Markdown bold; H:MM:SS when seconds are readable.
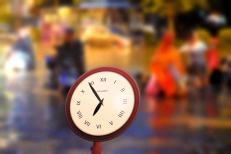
**6:54**
